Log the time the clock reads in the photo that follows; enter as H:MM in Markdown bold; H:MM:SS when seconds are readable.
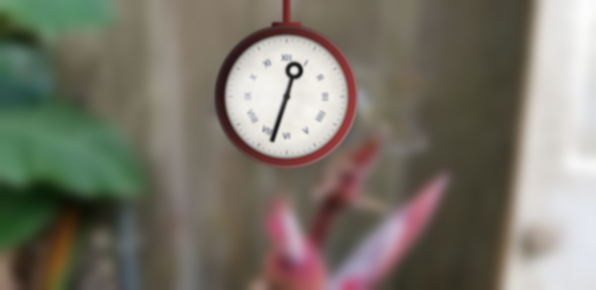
**12:33**
